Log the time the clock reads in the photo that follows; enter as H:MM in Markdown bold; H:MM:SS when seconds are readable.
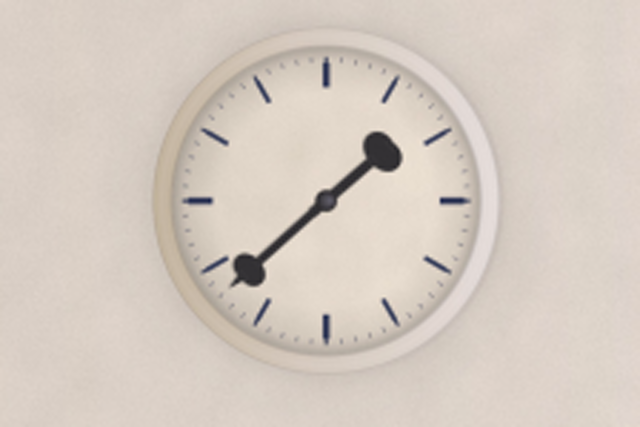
**1:38**
